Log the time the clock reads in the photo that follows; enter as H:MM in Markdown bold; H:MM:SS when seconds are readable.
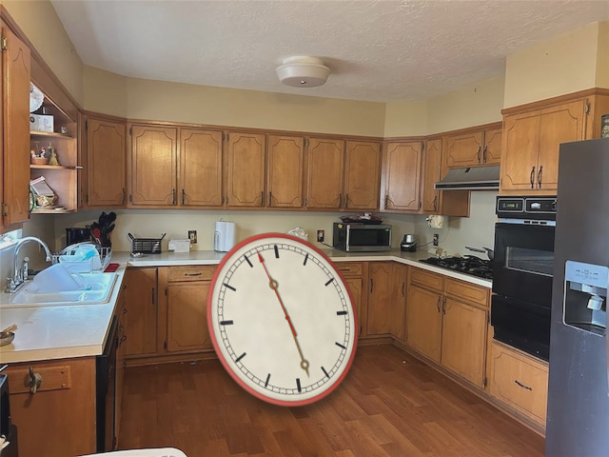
**11:27:57**
